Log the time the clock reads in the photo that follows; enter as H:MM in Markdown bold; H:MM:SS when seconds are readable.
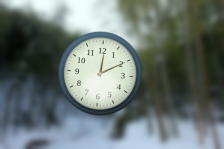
**12:10**
